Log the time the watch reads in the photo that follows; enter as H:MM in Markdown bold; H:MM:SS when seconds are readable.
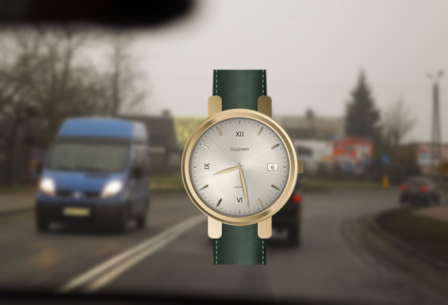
**8:28**
